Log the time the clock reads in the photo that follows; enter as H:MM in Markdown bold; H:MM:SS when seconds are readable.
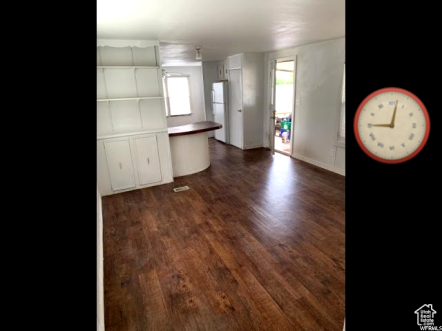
**9:02**
